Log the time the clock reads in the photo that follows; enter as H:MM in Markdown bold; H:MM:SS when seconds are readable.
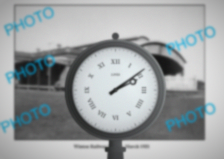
**2:09**
